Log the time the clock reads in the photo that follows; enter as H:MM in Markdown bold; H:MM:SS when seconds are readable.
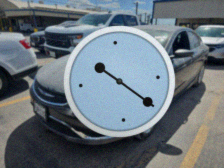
**10:22**
